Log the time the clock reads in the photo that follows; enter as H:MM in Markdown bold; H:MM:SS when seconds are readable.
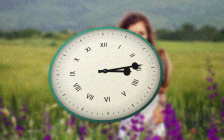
**3:14**
